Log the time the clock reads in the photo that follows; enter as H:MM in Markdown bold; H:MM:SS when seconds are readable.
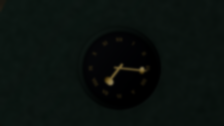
**7:16**
